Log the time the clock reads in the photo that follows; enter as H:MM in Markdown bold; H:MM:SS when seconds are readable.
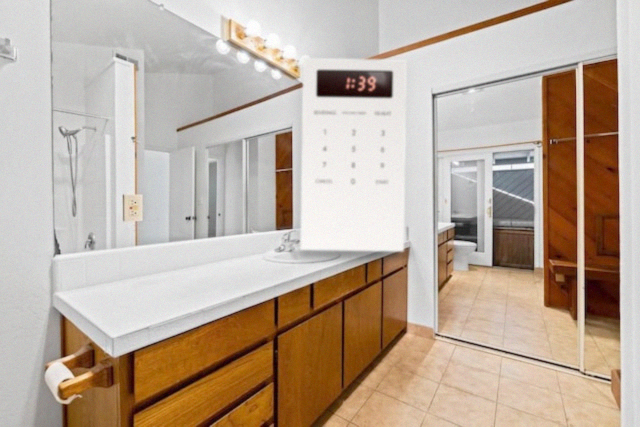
**1:39**
